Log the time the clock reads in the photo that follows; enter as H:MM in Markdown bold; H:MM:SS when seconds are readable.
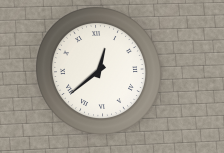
**12:39**
